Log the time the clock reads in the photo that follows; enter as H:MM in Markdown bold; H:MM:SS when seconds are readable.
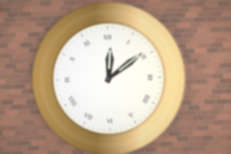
**12:09**
